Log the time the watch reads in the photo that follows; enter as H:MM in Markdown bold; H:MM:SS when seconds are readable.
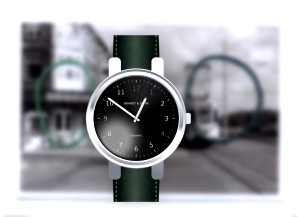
**12:51**
